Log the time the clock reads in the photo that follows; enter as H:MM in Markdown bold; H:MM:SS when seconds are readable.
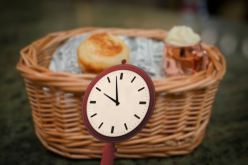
**9:58**
